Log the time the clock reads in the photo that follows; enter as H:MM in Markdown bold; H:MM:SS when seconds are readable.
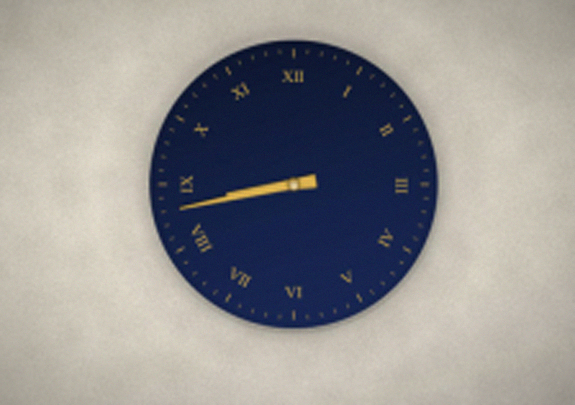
**8:43**
